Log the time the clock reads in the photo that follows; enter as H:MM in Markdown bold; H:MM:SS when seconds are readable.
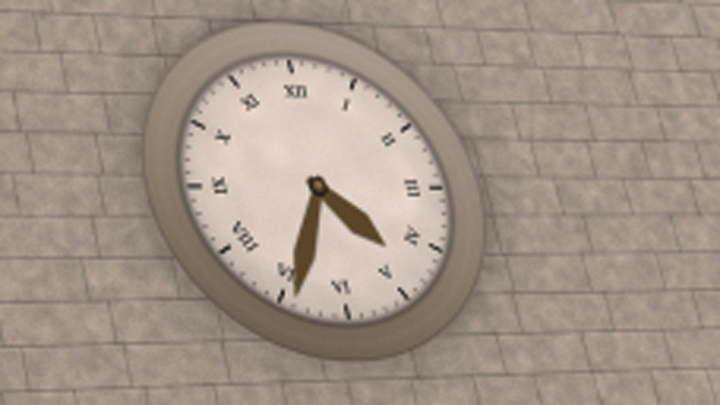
**4:34**
